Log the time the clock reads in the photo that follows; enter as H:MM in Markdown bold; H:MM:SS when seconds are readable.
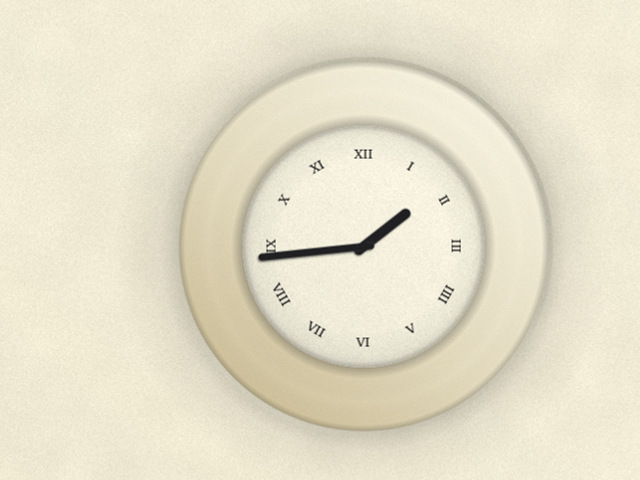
**1:44**
